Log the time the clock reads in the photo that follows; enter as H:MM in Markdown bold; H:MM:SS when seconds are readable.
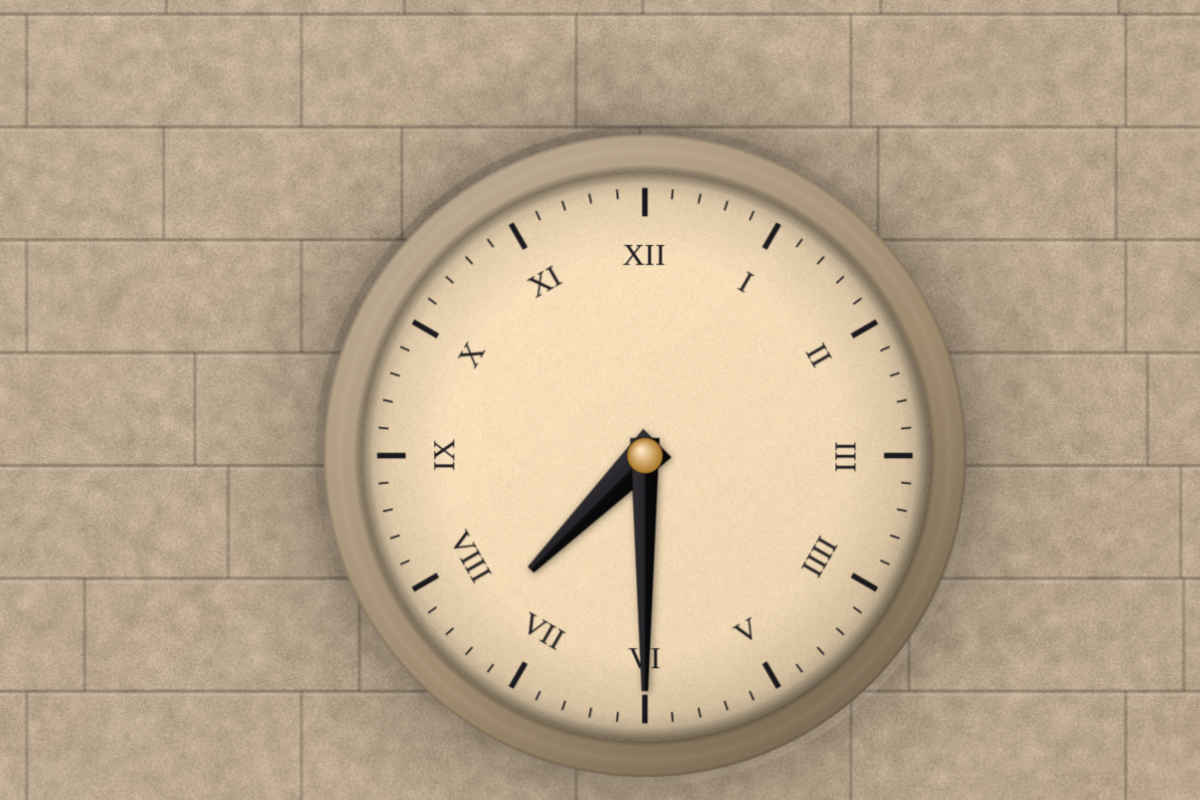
**7:30**
